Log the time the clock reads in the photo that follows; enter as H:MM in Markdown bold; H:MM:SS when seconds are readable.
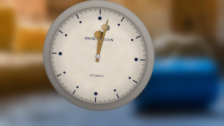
**12:02**
